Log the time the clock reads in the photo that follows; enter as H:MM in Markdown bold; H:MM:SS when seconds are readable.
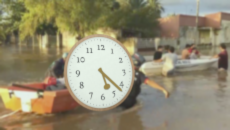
**5:22**
